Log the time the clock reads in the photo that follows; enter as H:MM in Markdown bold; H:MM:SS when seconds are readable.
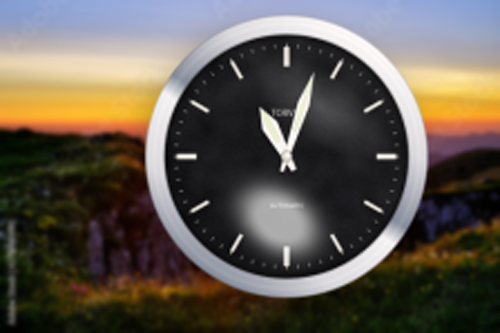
**11:03**
